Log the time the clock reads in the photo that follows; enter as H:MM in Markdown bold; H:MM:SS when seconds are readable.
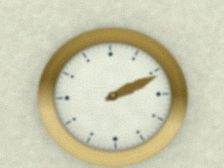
**2:11**
